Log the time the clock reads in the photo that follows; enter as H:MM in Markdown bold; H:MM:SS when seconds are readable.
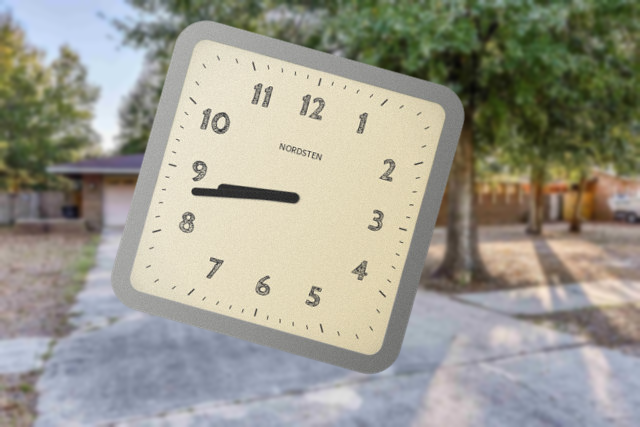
**8:43**
